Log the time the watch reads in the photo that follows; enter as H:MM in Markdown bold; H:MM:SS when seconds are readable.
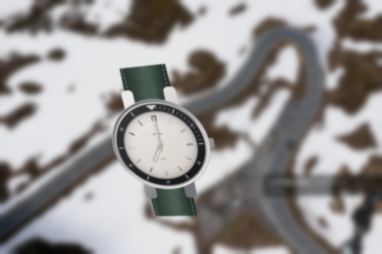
**7:00**
